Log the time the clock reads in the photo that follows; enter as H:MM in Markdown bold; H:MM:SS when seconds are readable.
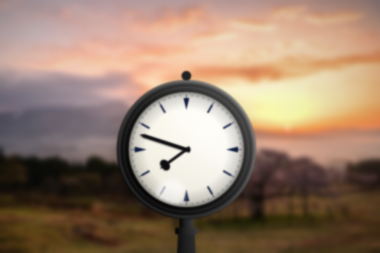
**7:48**
